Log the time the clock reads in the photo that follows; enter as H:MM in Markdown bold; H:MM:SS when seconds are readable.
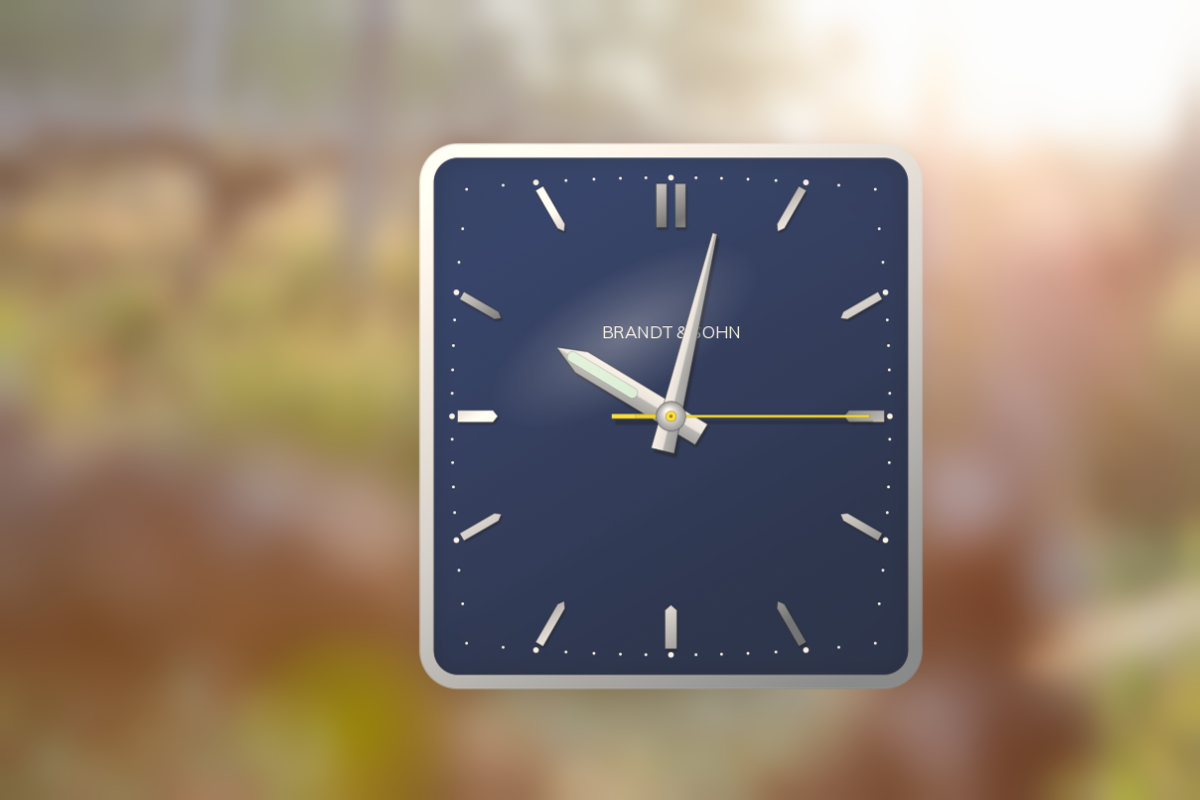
**10:02:15**
